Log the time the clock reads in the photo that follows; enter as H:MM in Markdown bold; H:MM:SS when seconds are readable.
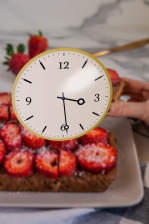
**3:29**
